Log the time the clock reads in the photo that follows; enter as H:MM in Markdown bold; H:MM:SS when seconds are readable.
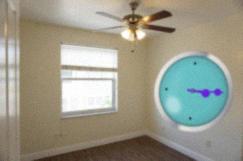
**3:15**
